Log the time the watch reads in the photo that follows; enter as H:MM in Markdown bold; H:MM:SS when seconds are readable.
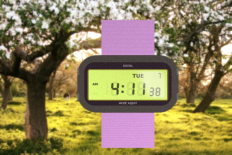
**4:11:38**
